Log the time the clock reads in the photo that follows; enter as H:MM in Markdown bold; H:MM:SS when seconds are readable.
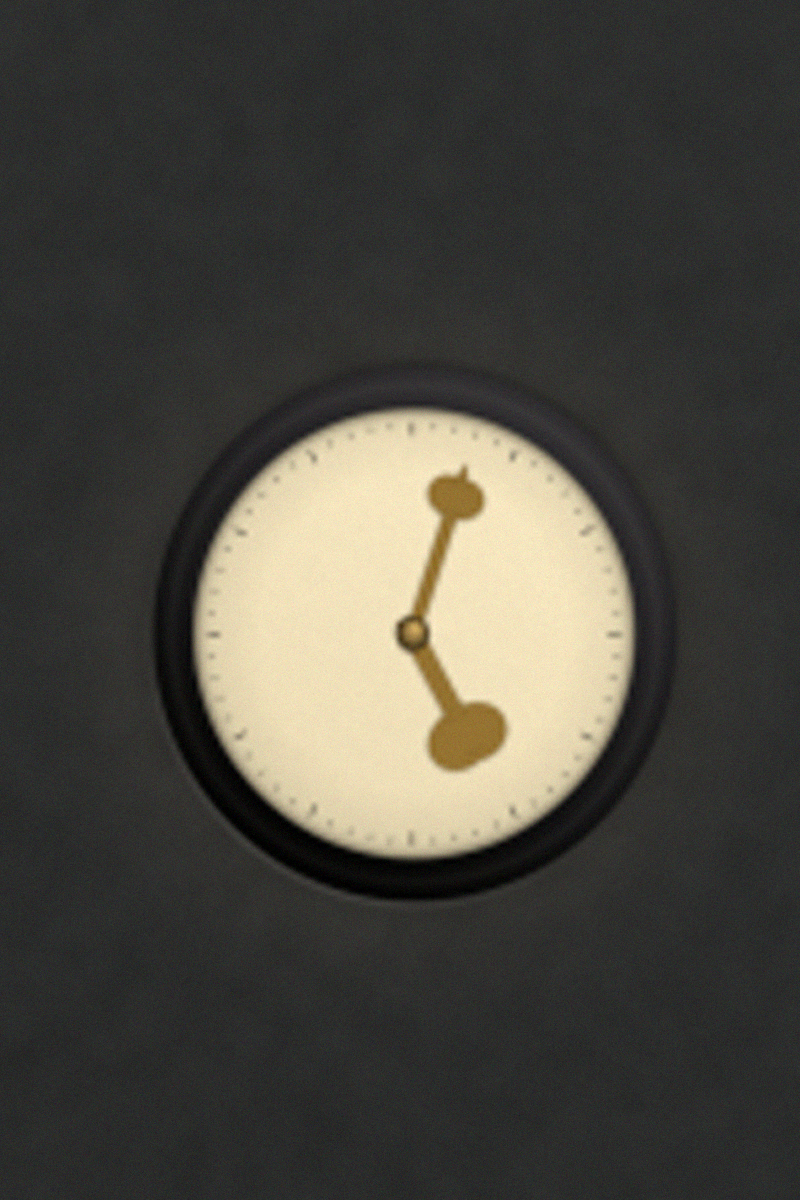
**5:03**
